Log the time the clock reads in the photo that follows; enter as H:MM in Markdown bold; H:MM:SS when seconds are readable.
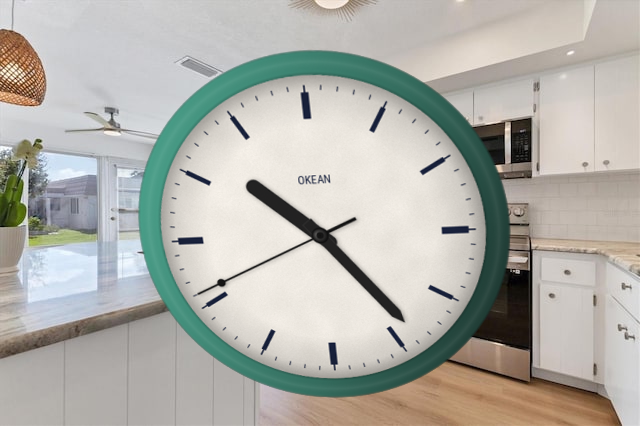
**10:23:41**
